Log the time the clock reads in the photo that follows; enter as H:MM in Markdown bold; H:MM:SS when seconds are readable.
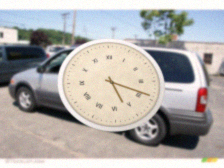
**5:19**
